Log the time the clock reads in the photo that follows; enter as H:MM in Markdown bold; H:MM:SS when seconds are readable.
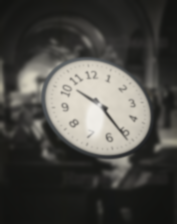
**10:26**
